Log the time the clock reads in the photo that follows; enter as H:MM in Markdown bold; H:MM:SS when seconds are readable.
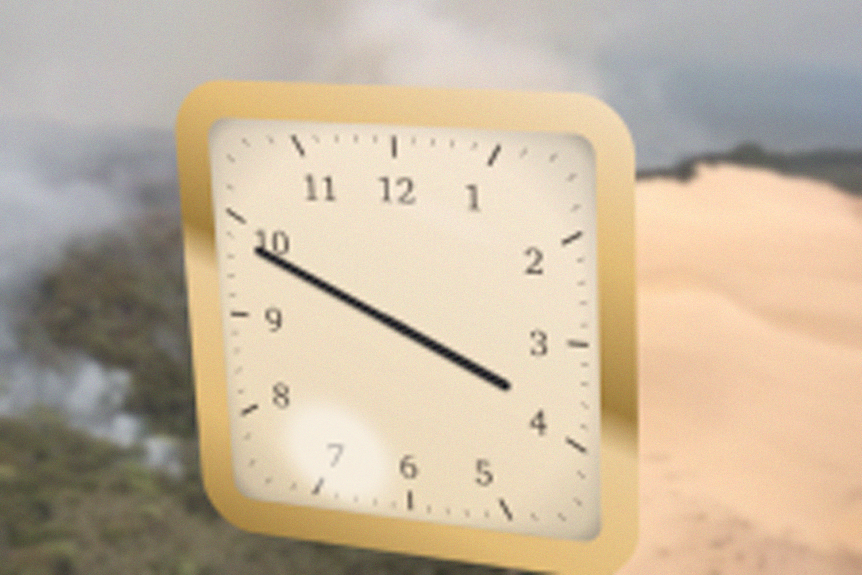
**3:49**
